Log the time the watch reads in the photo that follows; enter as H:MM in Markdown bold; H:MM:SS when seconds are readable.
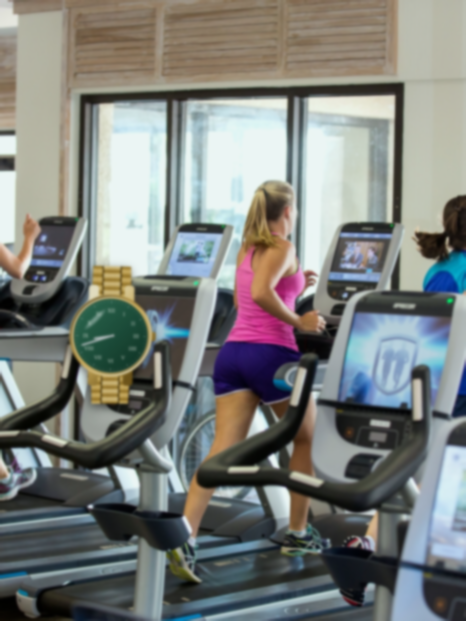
**8:42**
